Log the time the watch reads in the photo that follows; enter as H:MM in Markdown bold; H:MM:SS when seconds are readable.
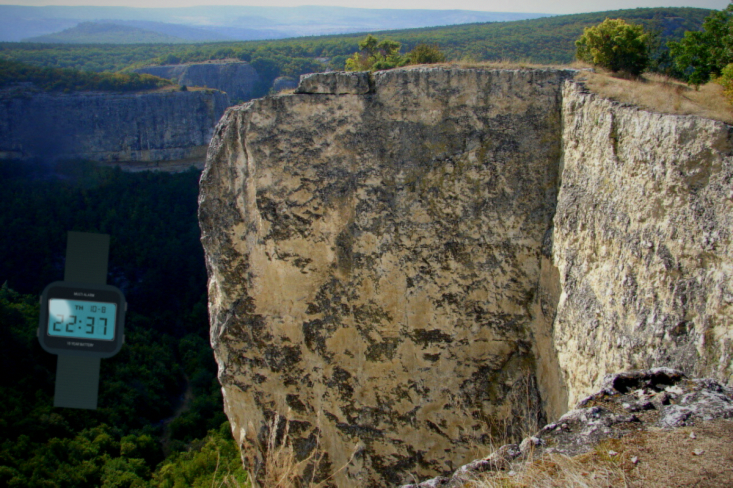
**22:37**
